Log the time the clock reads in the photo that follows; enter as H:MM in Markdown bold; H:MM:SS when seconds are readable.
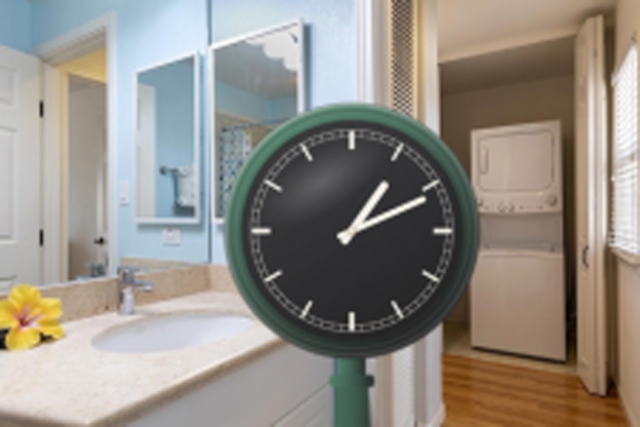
**1:11**
